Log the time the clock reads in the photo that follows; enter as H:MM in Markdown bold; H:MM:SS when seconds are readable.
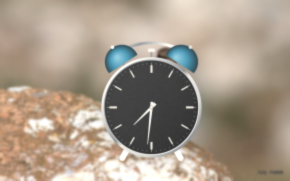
**7:31**
